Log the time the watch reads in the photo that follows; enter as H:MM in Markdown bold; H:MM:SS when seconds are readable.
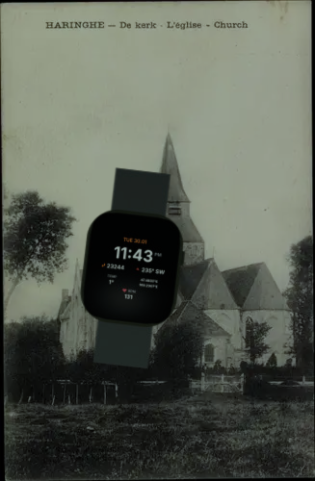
**11:43**
